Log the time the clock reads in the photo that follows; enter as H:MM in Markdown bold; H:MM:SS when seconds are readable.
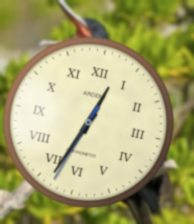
**12:33:33**
